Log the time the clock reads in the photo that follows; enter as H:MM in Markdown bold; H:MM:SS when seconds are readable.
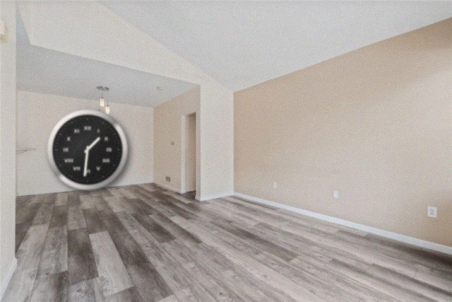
**1:31**
